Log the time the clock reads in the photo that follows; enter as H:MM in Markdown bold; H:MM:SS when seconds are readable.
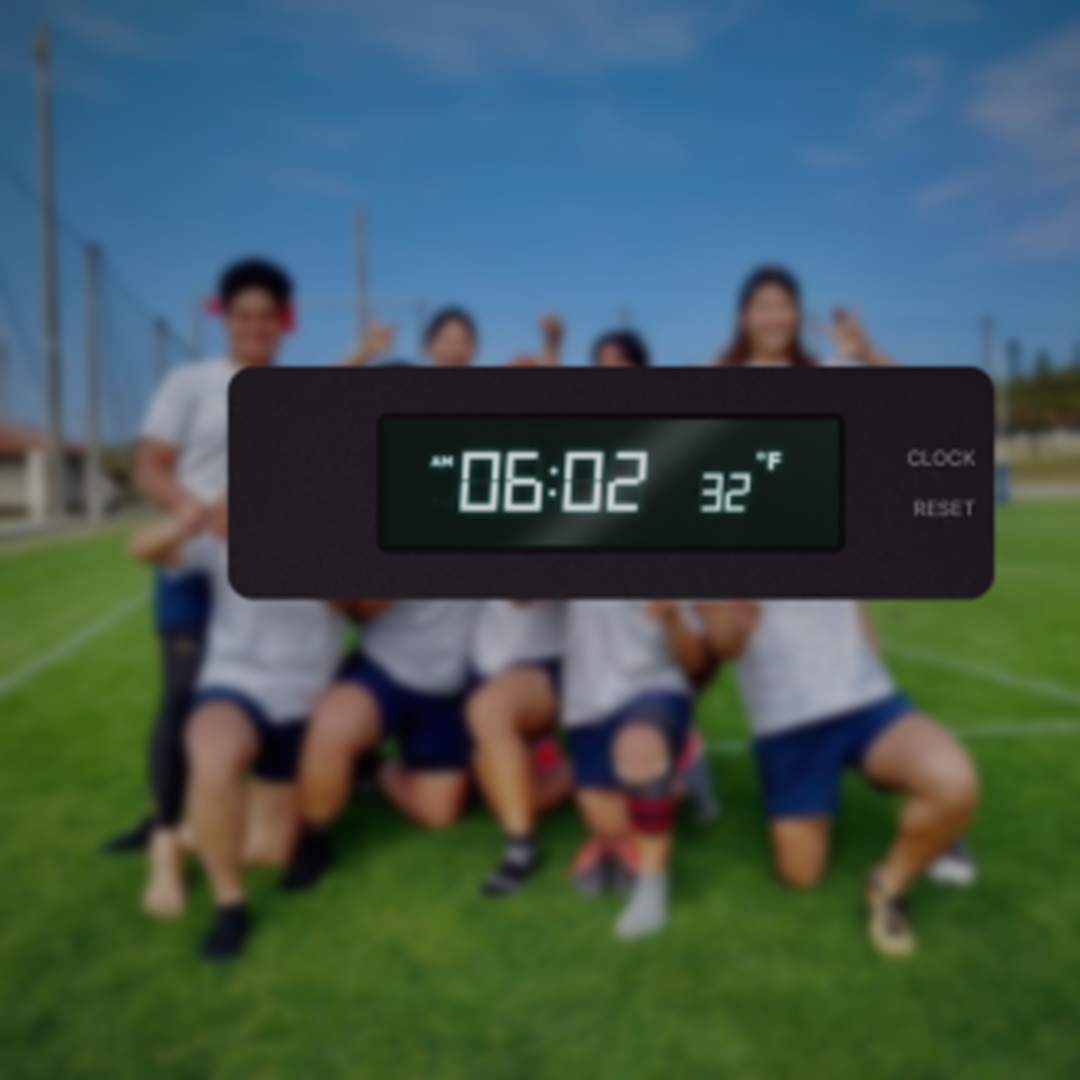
**6:02**
